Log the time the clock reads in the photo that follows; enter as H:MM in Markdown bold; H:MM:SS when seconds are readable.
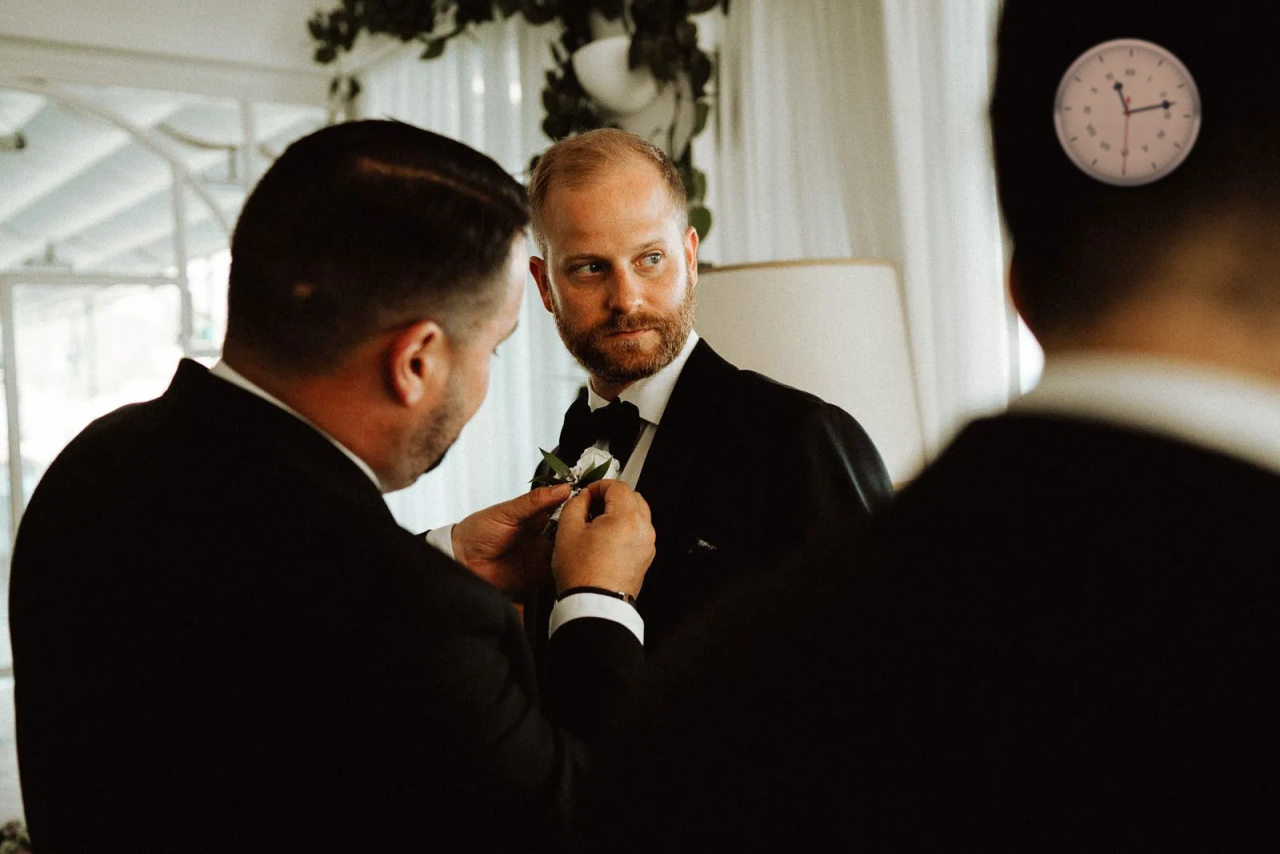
**11:12:30**
